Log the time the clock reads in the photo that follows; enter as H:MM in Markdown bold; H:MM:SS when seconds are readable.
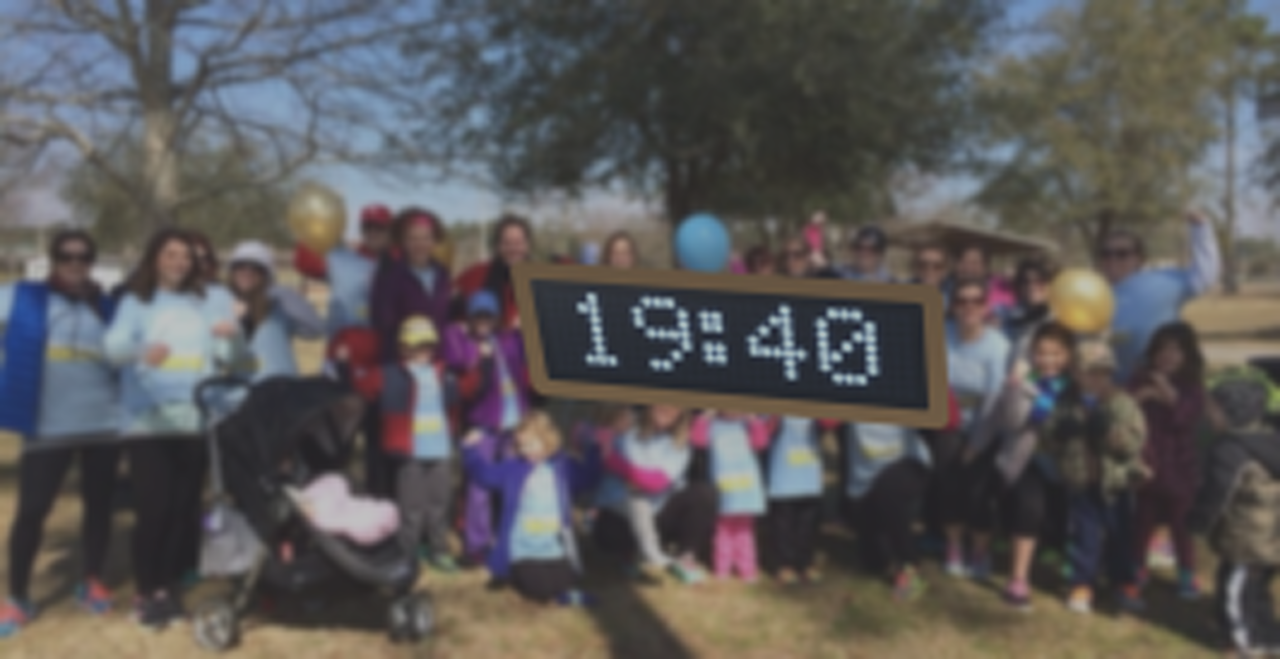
**19:40**
